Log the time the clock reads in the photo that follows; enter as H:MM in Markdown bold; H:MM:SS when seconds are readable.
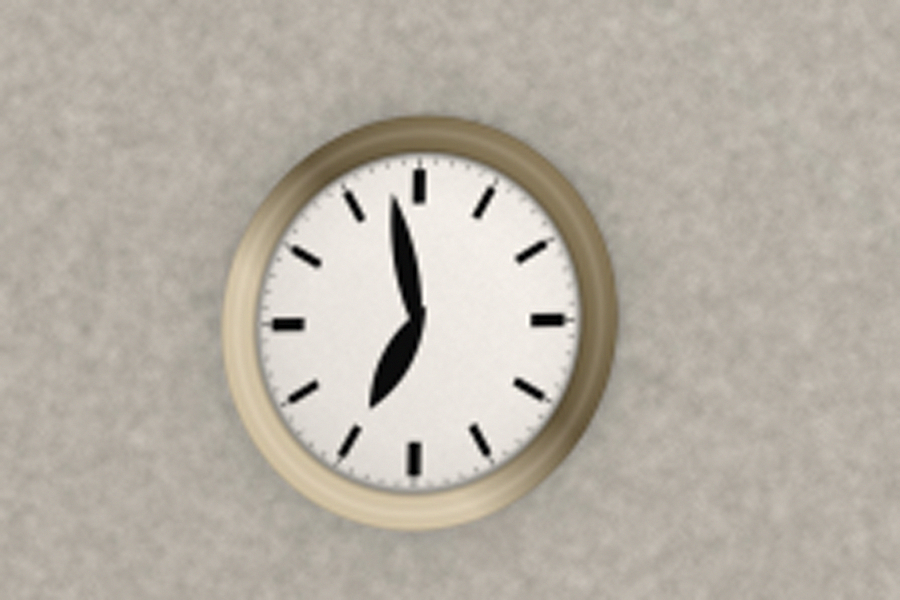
**6:58**
